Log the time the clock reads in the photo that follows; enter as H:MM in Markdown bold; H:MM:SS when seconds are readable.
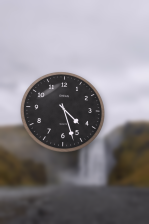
**4:27**
